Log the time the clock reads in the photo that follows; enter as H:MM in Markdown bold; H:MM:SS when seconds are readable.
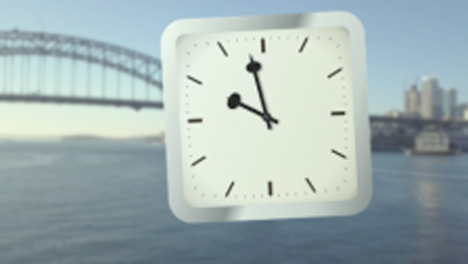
**9:58**
